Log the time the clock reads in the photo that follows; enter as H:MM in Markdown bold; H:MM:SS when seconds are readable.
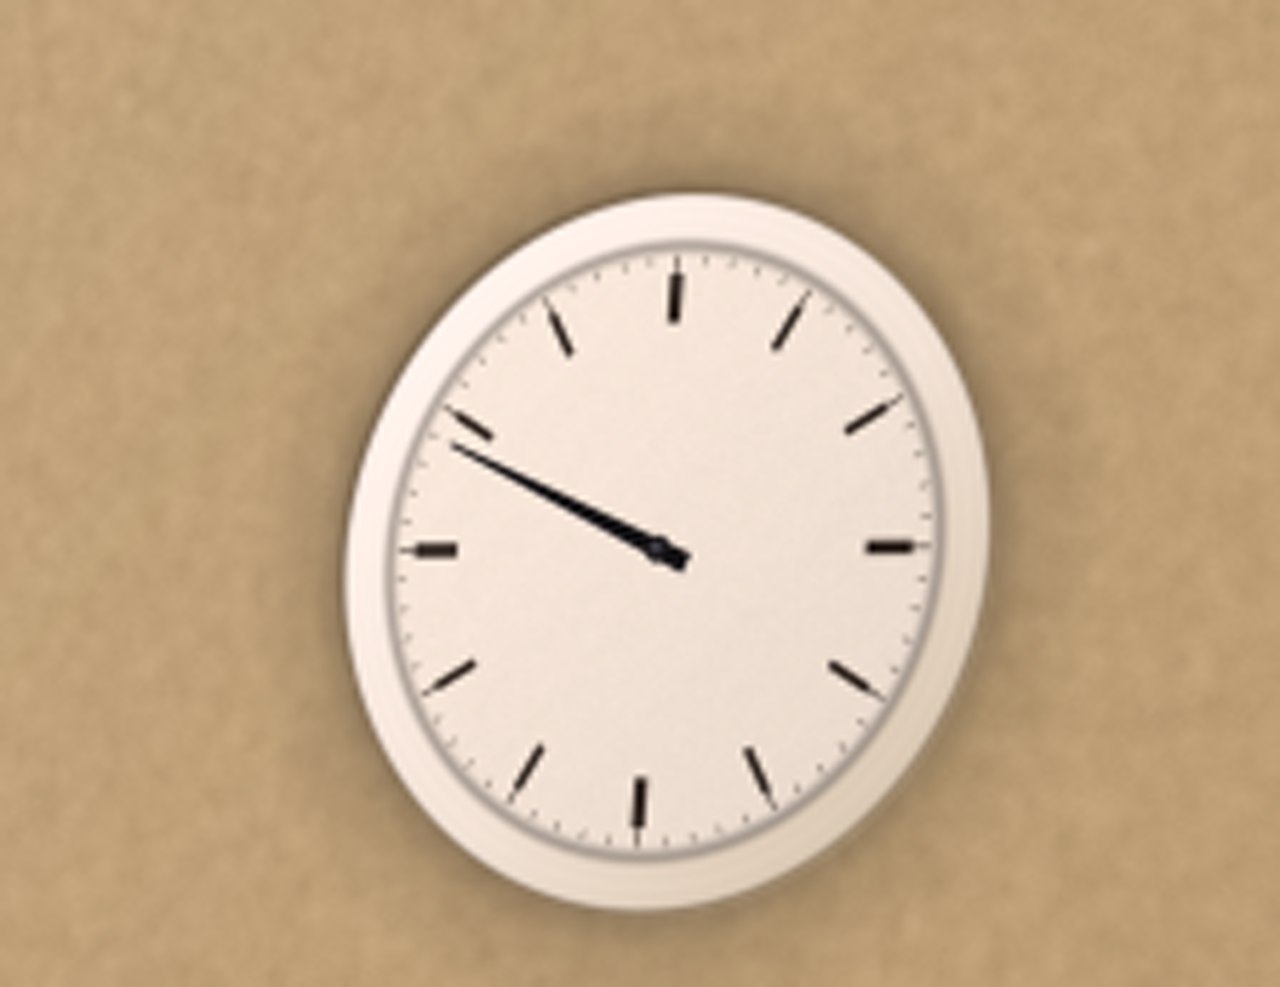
**9:49**
